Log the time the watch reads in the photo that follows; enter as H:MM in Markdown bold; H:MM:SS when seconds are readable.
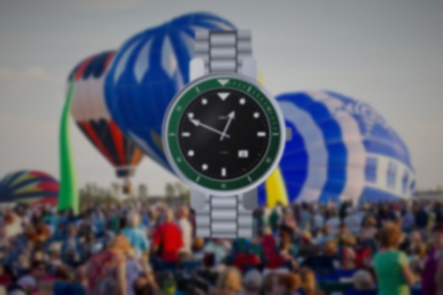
**12:49**
